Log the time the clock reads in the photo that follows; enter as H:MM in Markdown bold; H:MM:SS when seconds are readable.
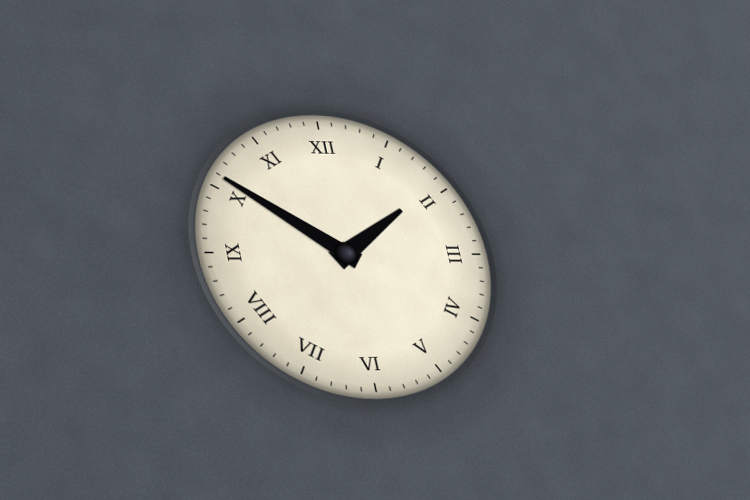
**1:51**
